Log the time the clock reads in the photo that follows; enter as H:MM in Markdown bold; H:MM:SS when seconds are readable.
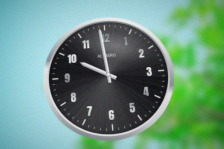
**9:59**
